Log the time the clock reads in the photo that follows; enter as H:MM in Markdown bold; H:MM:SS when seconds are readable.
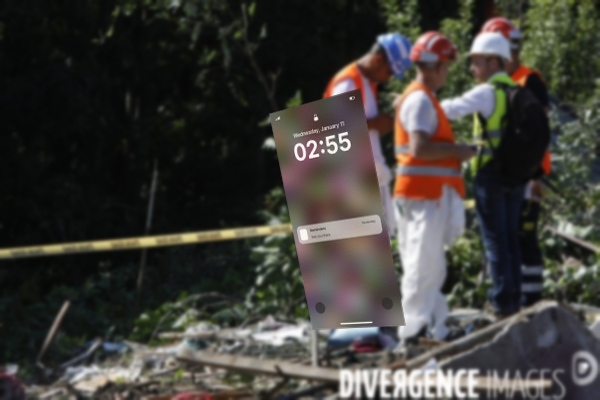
**2:55**
